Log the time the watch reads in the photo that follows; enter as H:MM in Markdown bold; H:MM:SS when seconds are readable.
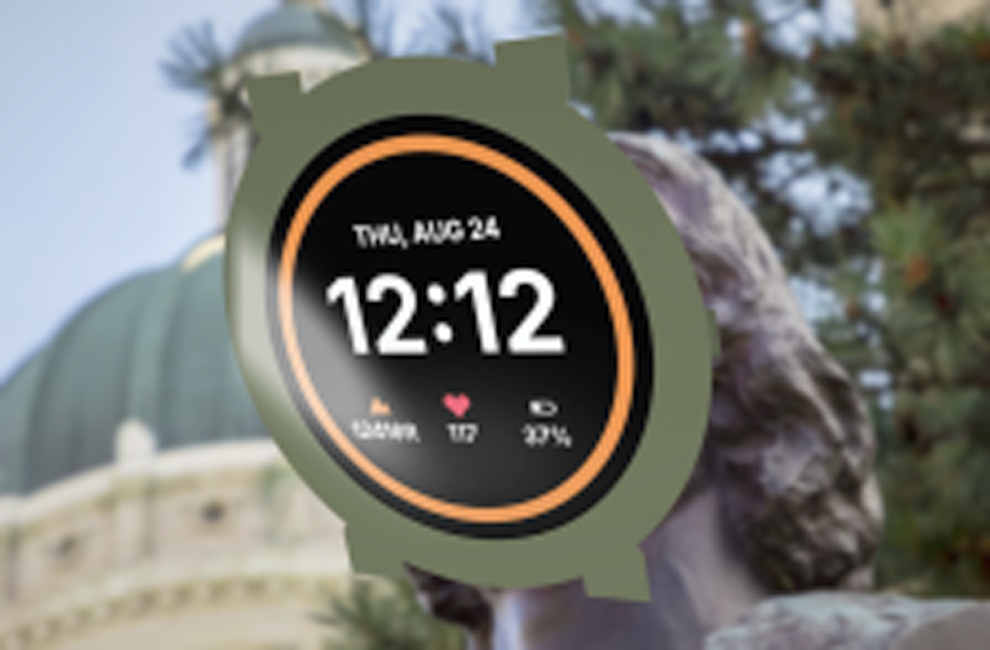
**12:12**
